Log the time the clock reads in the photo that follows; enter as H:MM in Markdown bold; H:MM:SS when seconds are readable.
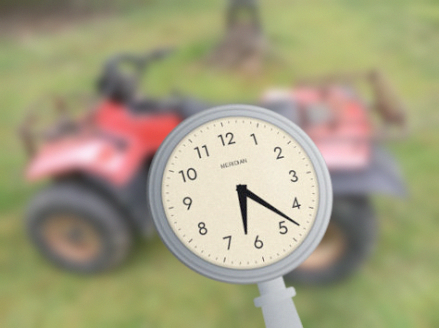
**6:23**
